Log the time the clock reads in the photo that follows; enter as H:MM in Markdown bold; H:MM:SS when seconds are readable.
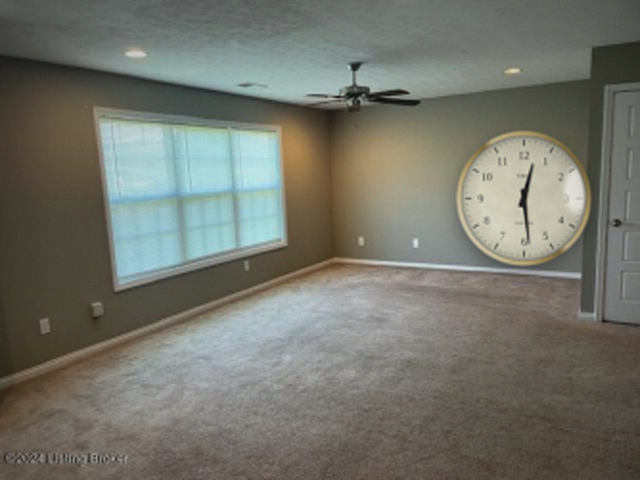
**12:29**
